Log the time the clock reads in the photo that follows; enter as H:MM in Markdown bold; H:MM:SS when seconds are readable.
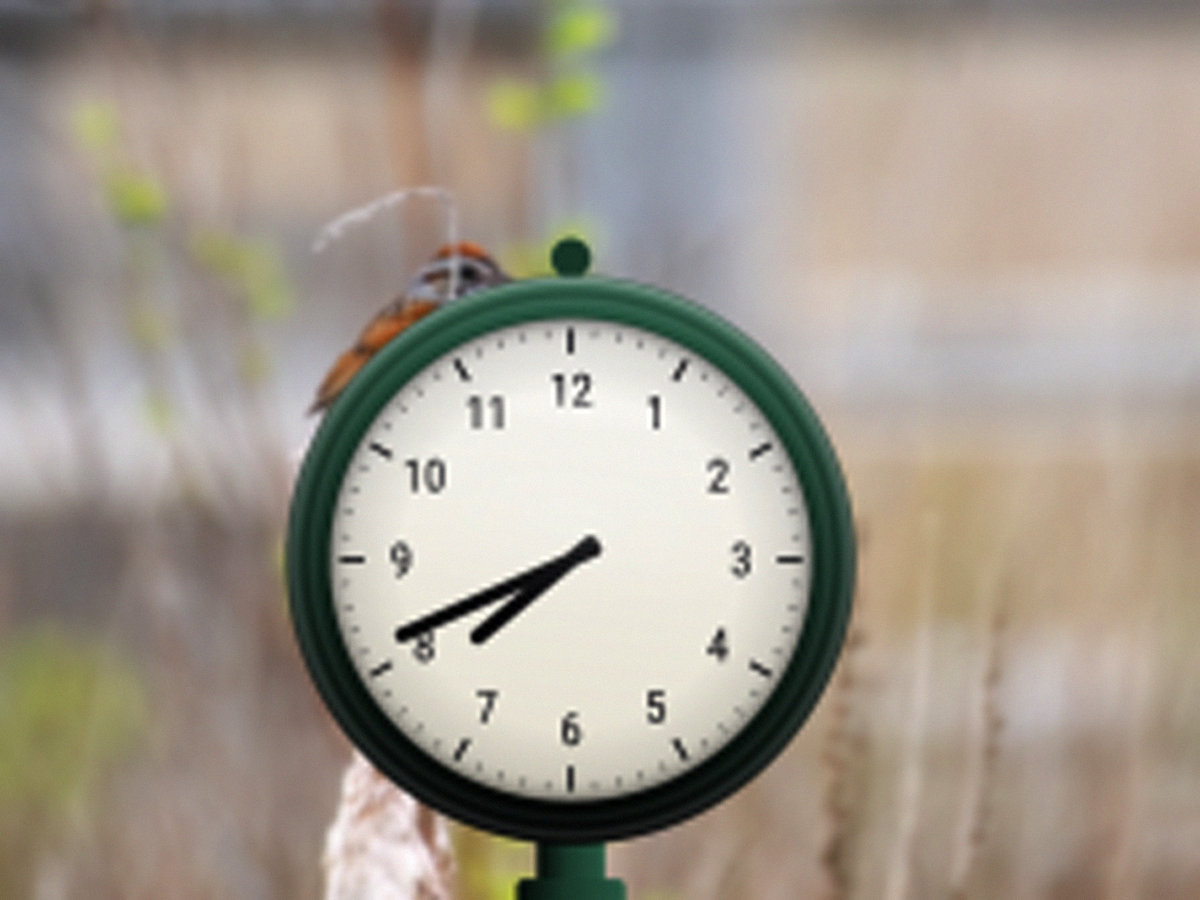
**7:41**
